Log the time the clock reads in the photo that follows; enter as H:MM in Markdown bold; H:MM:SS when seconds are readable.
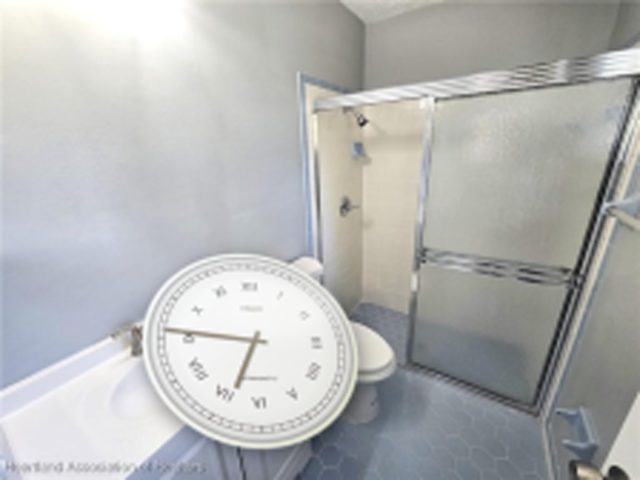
**6:46**
